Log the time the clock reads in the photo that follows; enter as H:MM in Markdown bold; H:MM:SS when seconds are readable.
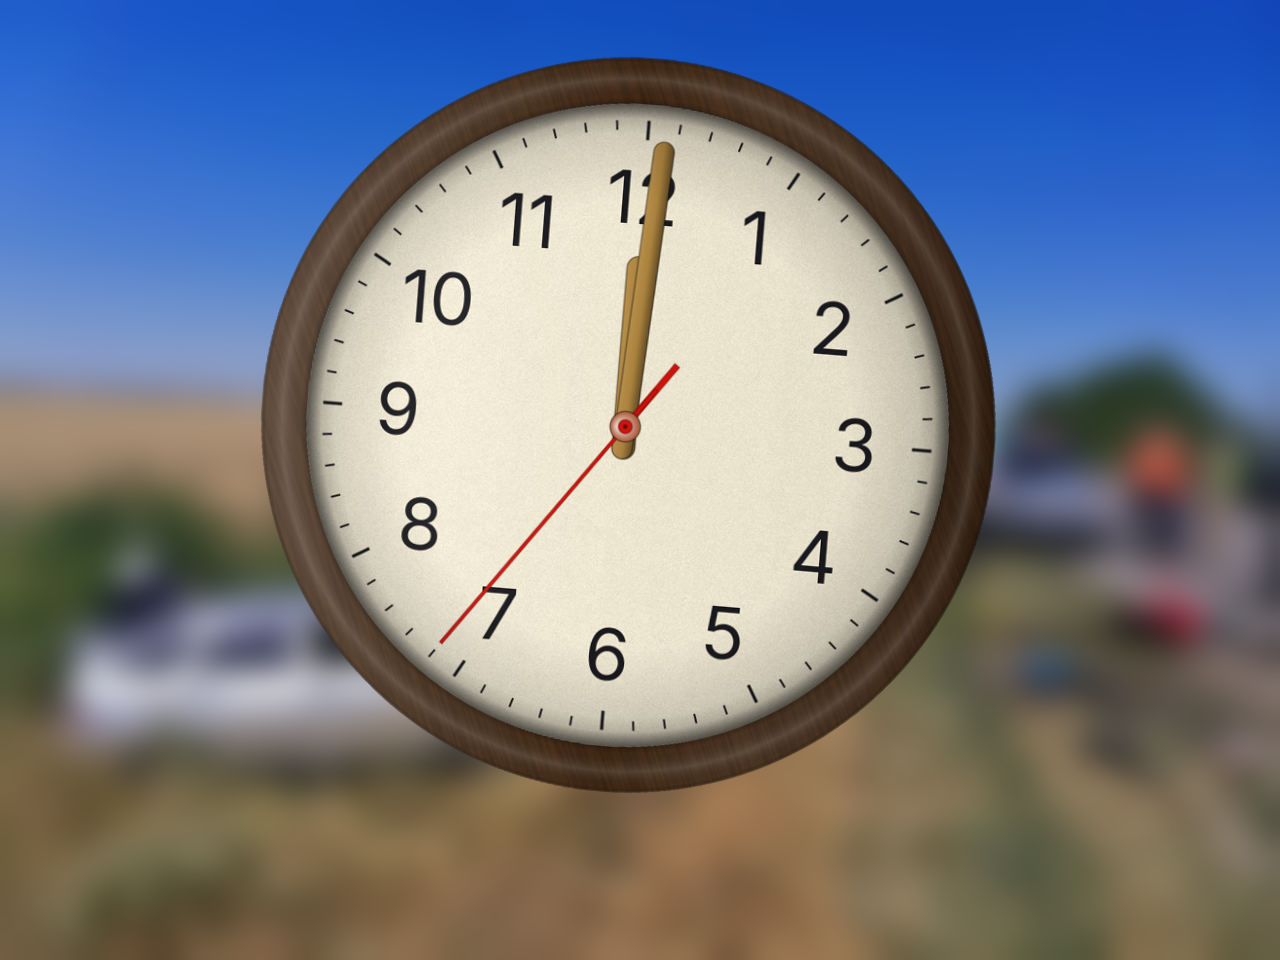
**12:00:36**
